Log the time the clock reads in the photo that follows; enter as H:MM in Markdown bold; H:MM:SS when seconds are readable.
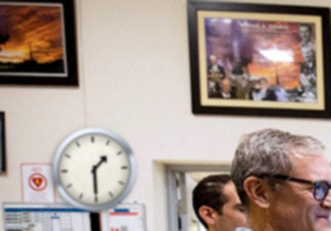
**1:30**
